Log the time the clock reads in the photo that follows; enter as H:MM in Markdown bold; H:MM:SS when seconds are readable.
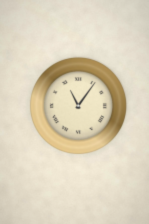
**11:06**
